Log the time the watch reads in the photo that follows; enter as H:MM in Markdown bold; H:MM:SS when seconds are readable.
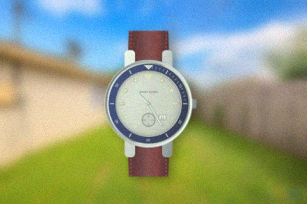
**10:25**
